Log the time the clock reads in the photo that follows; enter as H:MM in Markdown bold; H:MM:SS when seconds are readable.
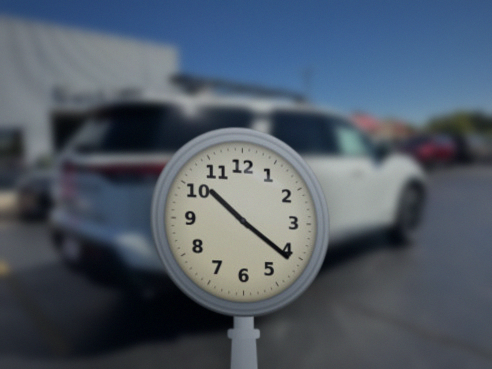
**10:21**
